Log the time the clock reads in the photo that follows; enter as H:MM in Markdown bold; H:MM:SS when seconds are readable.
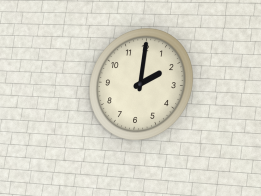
**2:00**
